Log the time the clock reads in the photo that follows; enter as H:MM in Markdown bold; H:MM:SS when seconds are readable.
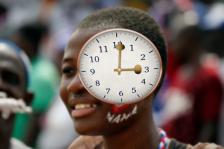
**3:01**
